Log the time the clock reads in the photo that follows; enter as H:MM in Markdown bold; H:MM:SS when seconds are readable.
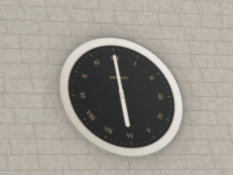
**6:00**
